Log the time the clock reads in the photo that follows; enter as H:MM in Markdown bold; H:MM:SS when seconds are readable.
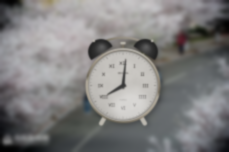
**8:01**
